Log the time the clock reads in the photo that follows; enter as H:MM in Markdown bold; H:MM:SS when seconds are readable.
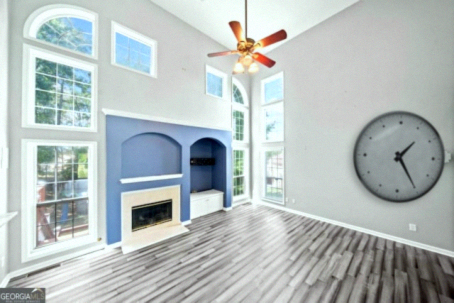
**1:25**
